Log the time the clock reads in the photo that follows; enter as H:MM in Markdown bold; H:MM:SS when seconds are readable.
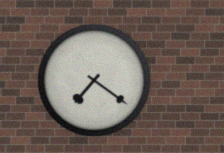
**7:21**
